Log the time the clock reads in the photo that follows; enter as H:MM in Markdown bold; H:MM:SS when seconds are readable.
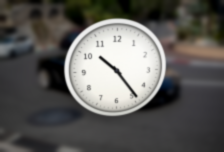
**10:24**
